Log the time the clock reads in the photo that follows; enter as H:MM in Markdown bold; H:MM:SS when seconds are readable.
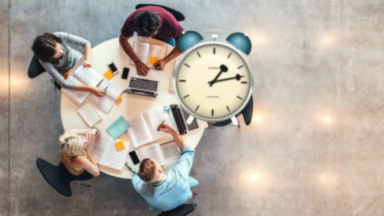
**1:13**
